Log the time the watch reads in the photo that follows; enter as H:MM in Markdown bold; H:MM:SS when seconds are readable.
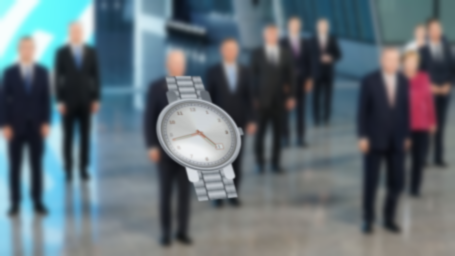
**4:43**
